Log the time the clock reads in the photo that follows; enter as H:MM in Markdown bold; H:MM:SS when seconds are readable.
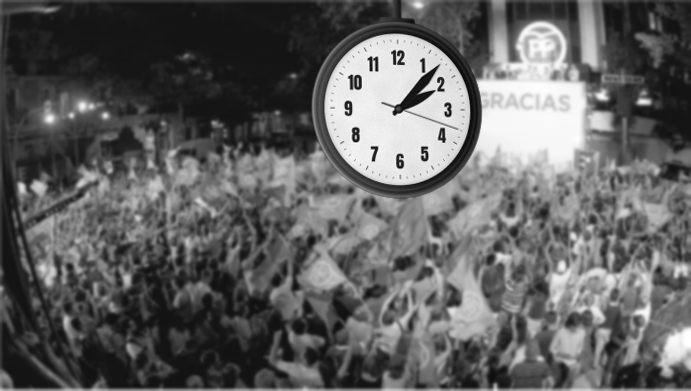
**2:07:18**
